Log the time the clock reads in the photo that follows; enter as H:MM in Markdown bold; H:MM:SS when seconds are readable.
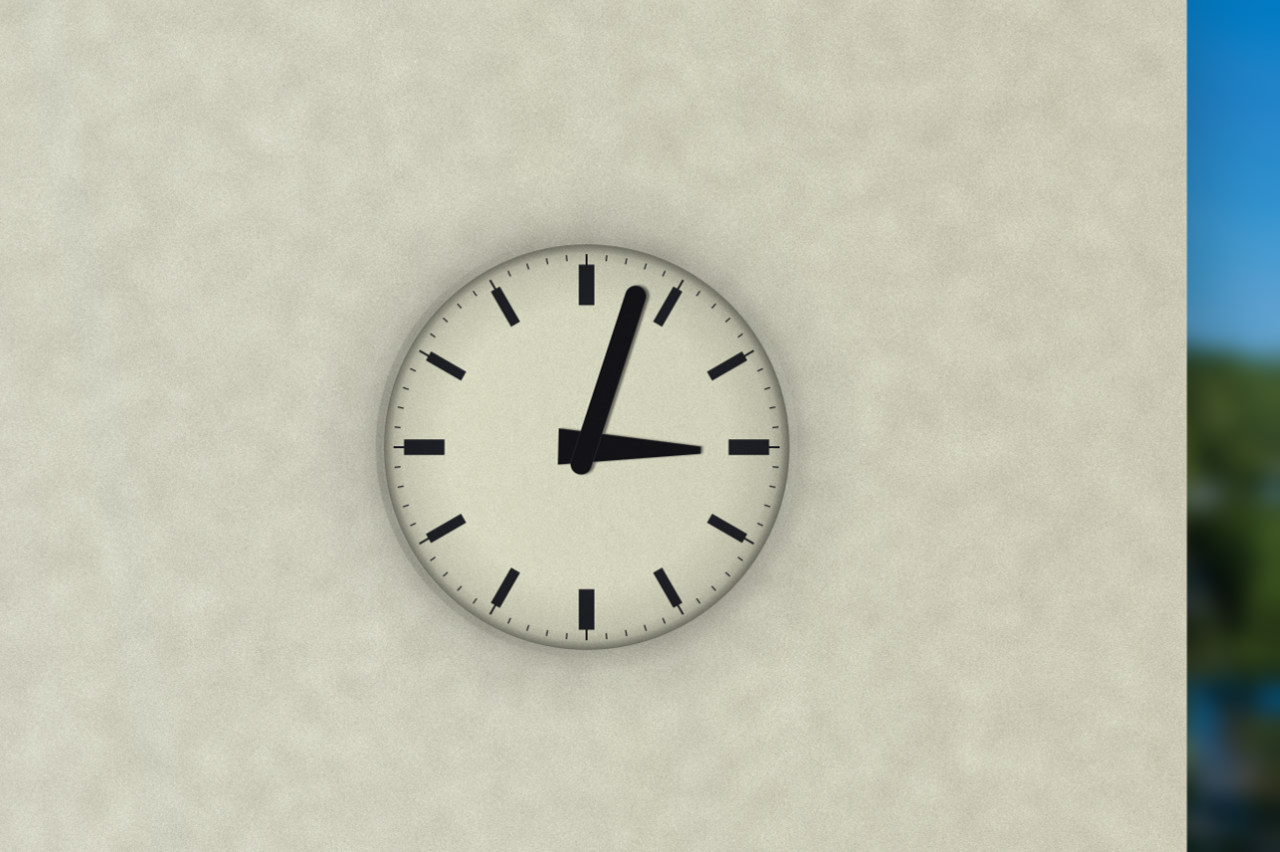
**3:03**
